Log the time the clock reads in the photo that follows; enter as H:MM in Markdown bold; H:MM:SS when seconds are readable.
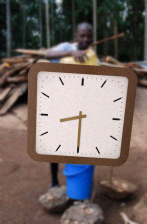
**8:30**
